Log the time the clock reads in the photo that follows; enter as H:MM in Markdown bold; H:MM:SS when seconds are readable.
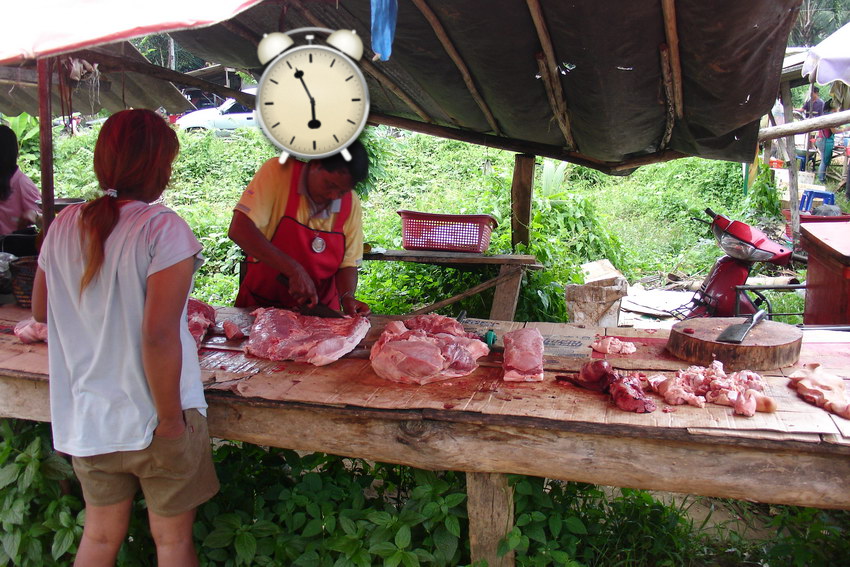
**5:56**
